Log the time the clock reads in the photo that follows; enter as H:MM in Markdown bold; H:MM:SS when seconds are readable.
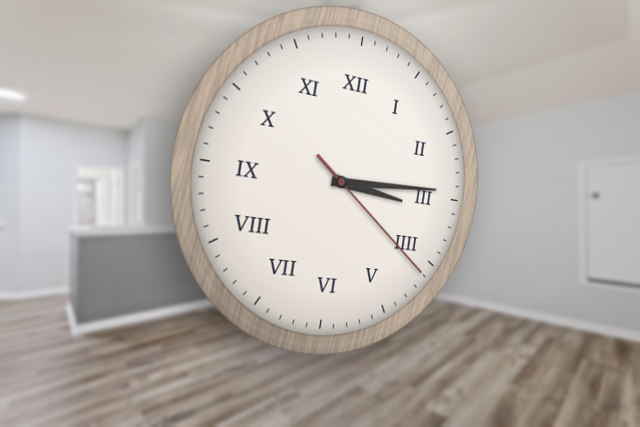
**3:14:21**
